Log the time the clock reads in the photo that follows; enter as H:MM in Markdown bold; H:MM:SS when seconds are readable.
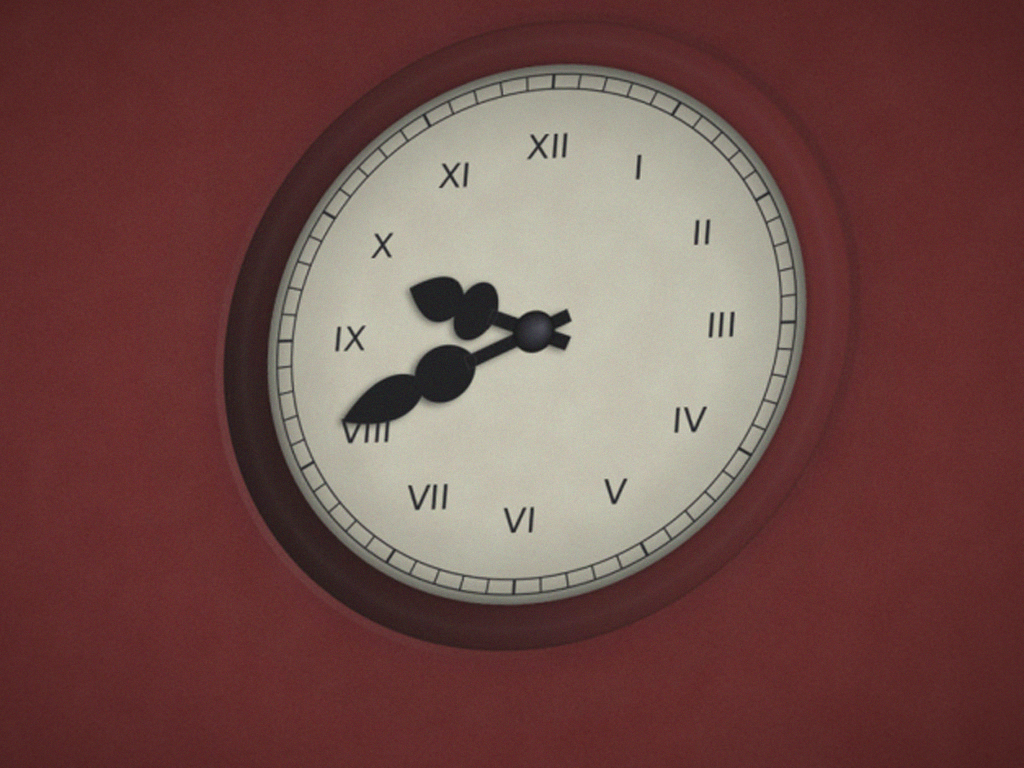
**9:41**
